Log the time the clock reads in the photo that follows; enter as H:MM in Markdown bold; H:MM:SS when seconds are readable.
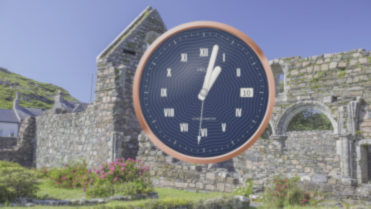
**1:02:31**
